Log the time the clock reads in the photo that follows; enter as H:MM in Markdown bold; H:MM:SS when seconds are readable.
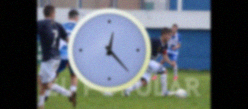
**12:23**
